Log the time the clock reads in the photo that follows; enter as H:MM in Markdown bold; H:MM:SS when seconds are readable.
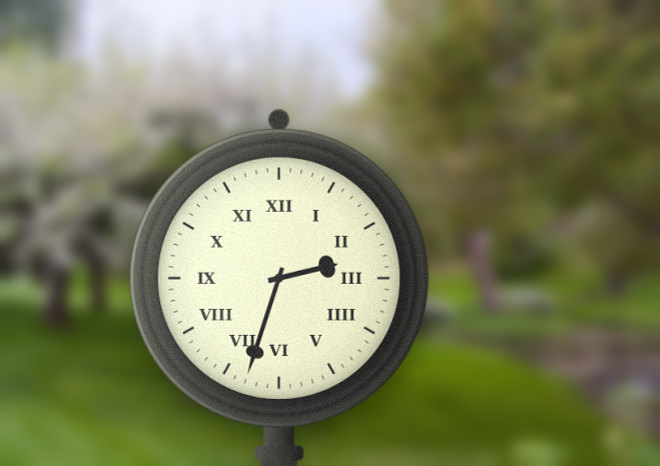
**2:33**
